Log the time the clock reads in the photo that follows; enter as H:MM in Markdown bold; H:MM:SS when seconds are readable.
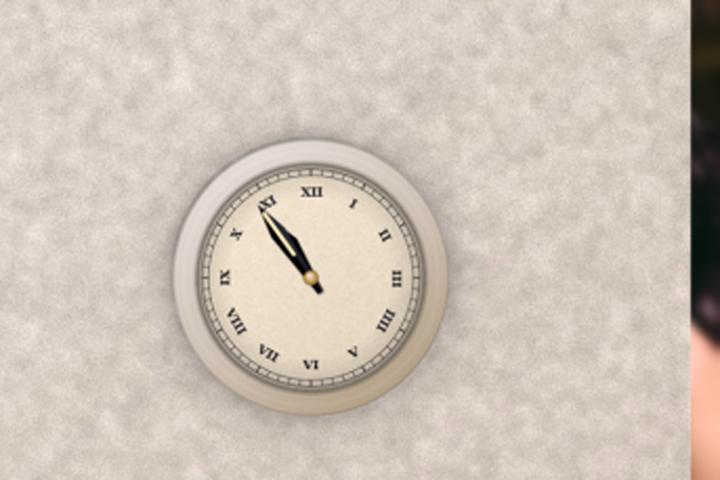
**10:54**
